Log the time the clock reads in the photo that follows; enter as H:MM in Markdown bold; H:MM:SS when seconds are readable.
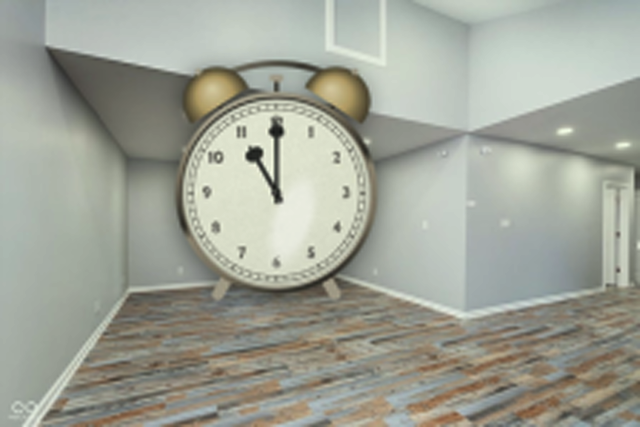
**11:00**
